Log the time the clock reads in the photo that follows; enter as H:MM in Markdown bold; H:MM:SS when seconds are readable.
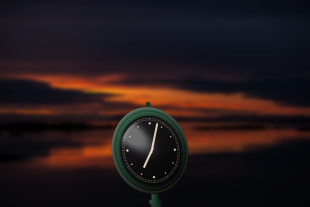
**7:03**
